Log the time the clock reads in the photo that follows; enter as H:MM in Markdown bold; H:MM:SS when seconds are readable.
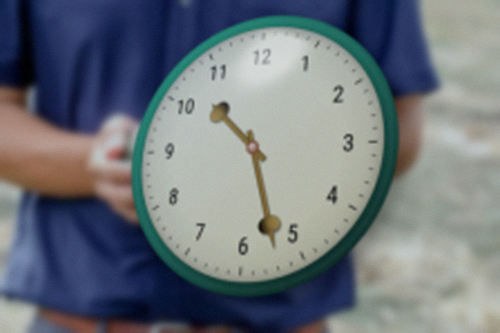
**10:27**
